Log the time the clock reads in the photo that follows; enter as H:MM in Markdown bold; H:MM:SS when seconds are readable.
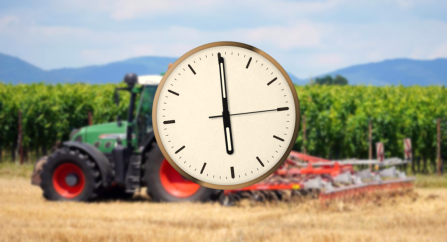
**6:00:15**
